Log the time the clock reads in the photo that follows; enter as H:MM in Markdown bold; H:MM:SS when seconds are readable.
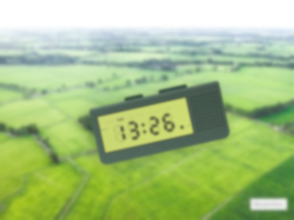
**13:26**
